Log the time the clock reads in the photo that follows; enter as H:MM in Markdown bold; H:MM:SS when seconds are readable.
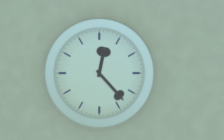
**12:23**
